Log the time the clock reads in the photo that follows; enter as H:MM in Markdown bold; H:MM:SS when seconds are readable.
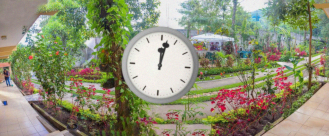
**12:02**
